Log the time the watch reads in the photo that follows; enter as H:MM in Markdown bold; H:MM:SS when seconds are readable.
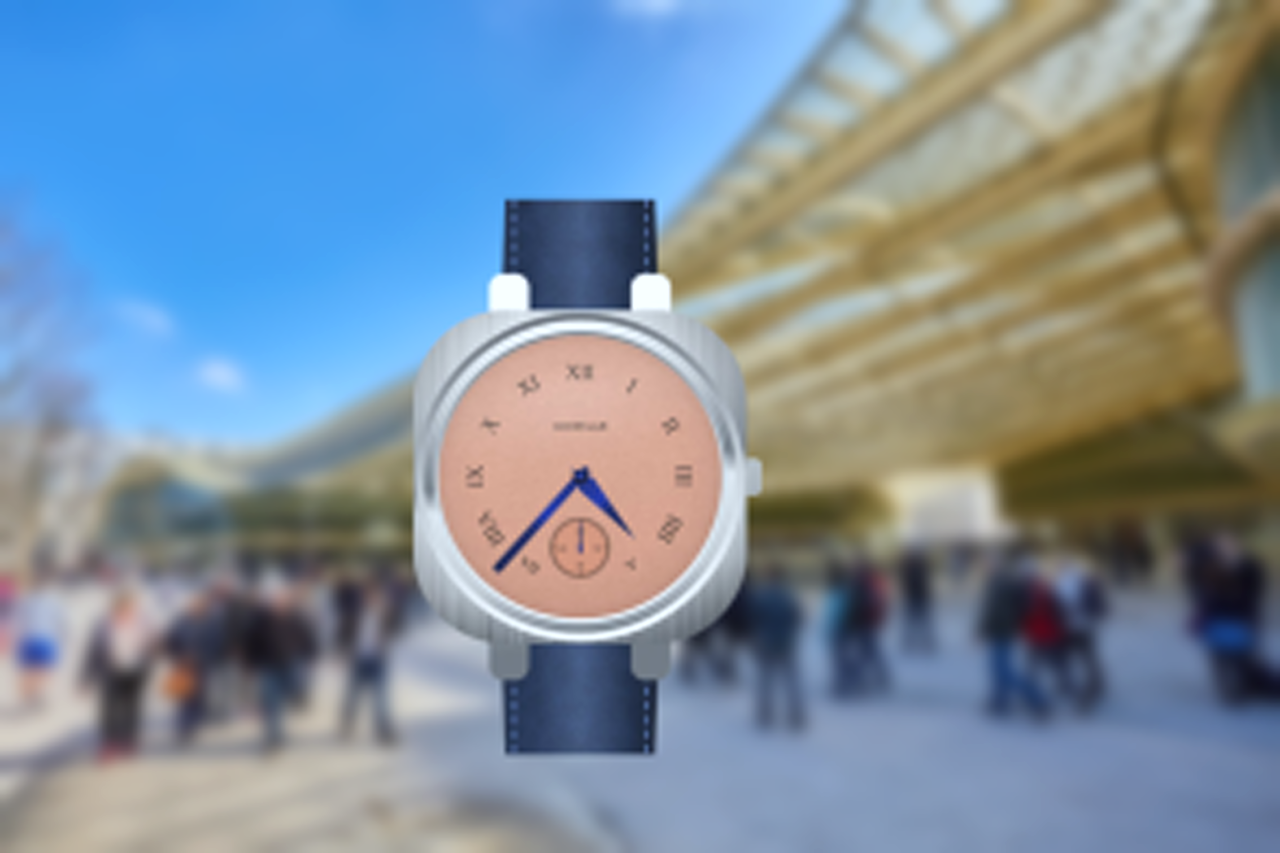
**4:37**
